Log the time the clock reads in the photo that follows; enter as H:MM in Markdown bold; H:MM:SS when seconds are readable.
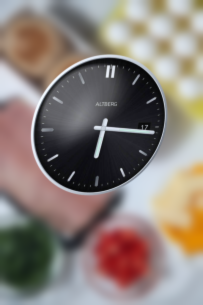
**6:16**
